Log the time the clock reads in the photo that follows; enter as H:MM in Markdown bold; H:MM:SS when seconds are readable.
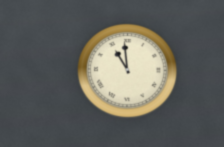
**10:59**
